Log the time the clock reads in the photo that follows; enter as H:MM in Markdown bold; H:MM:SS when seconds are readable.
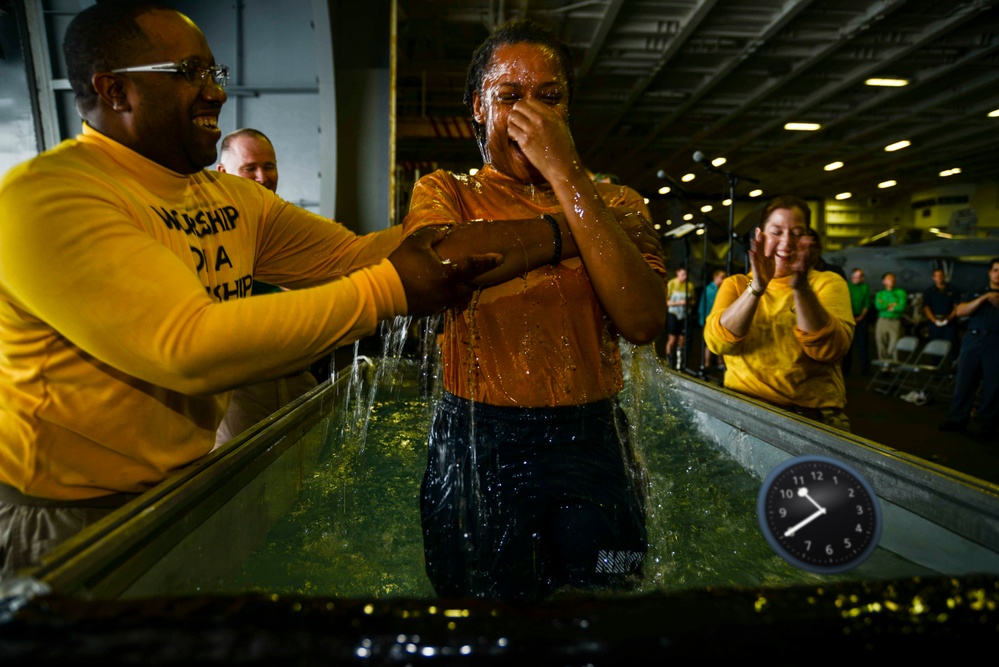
**10:40**
